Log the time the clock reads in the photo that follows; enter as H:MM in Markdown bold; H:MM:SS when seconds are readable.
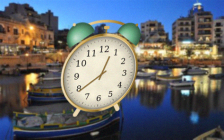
**12:39**
